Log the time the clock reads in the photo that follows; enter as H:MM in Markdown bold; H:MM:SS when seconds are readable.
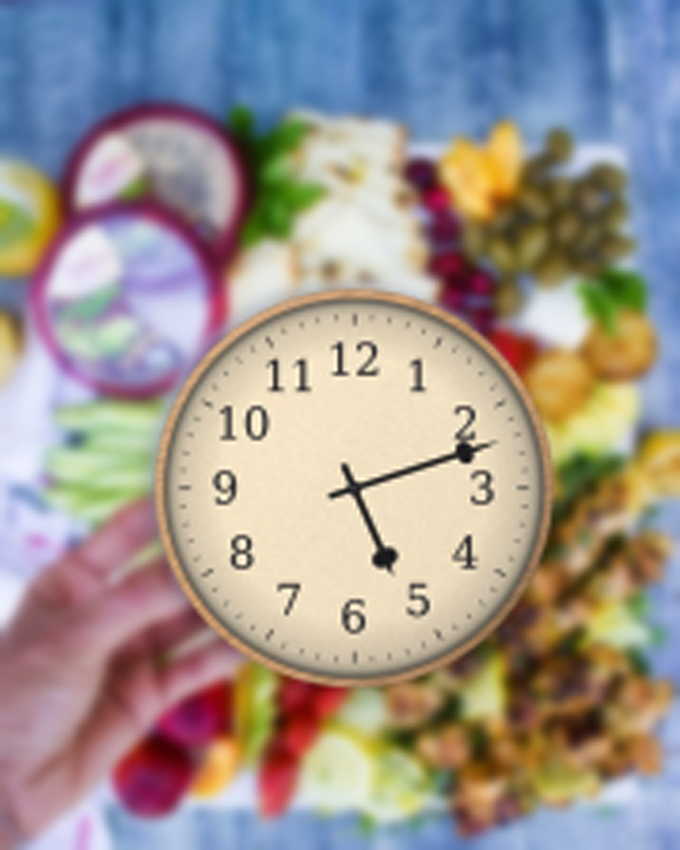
**5:12**
